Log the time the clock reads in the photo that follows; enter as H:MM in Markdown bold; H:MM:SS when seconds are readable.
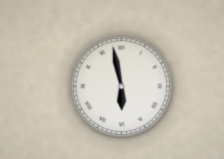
**5:58**
